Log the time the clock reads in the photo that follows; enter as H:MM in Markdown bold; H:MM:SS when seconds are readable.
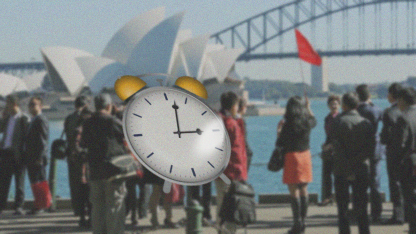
**3:02**
